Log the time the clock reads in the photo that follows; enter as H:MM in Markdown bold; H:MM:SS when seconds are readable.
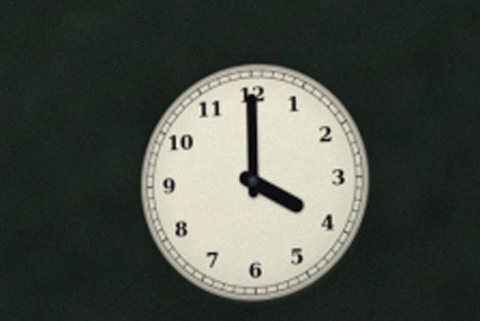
**4:00**
